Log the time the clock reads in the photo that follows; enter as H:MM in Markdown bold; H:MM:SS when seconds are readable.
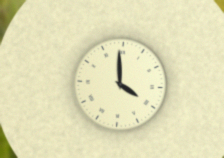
**3:59**
